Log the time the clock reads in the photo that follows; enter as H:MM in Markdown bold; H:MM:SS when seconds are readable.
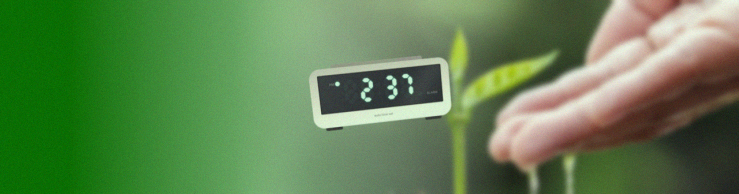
**2:37**
